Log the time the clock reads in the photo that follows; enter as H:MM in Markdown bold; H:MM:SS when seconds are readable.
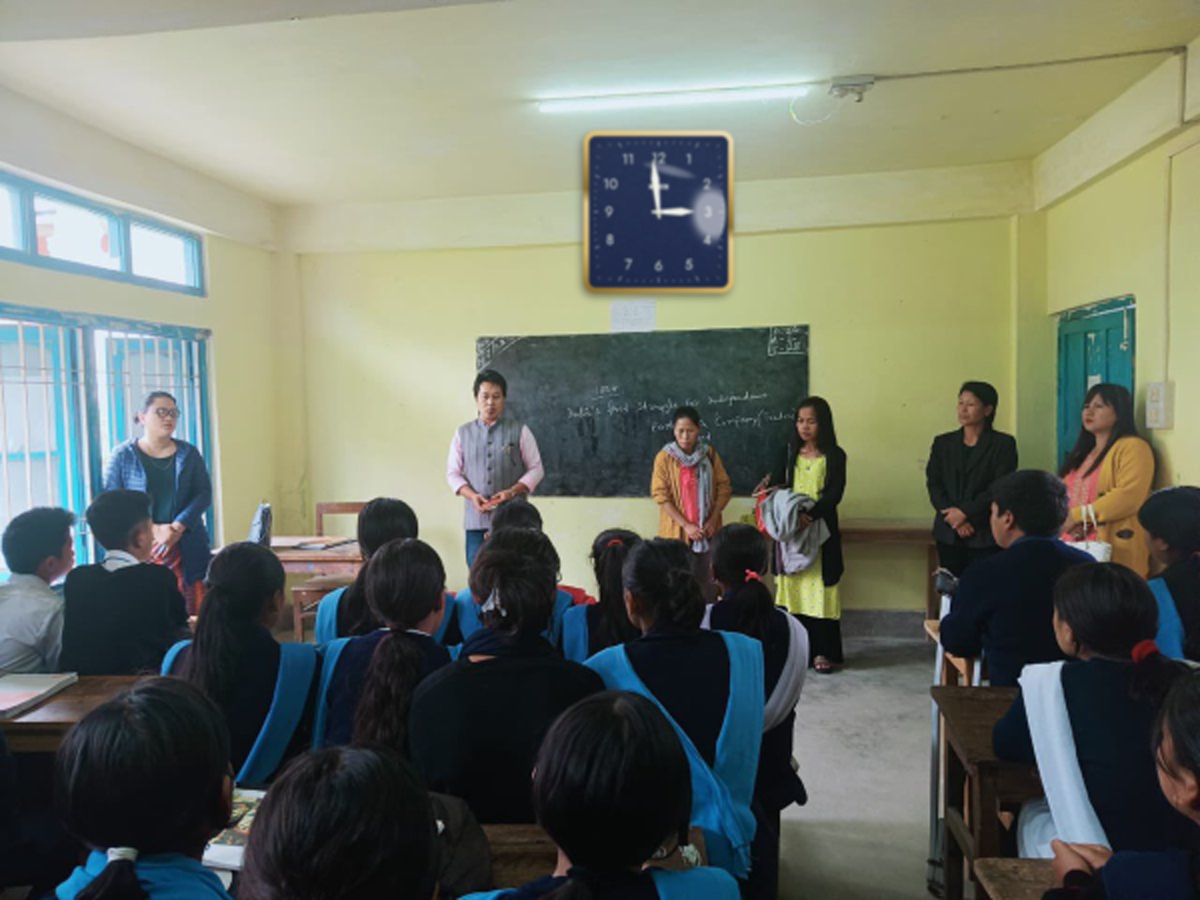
**2:59**
